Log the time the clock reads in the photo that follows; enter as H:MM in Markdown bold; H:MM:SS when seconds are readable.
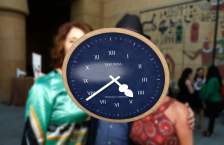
**4:39**
